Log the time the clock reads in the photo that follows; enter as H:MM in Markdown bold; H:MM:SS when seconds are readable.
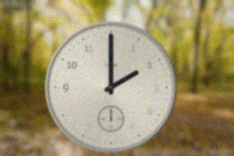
**2:00**
